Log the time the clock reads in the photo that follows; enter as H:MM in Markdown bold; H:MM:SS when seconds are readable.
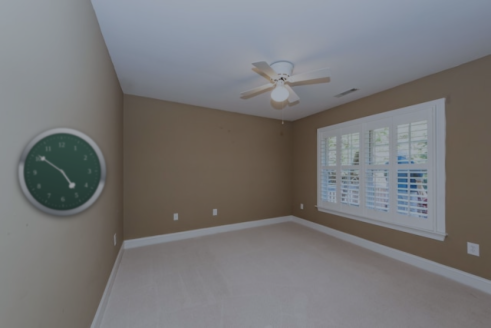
**4:51**
